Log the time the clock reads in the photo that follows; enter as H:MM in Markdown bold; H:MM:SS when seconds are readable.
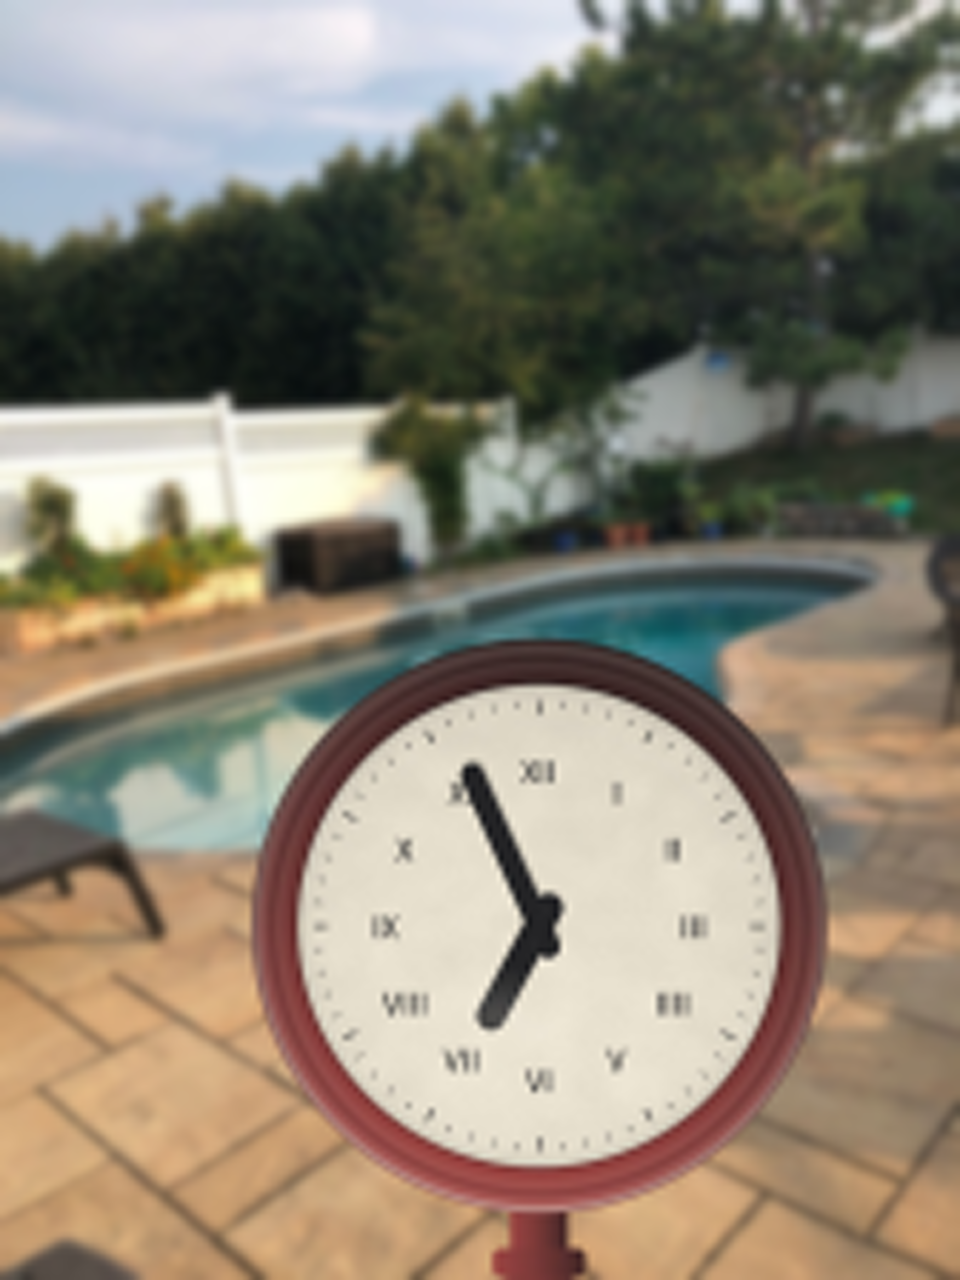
**6:56**
